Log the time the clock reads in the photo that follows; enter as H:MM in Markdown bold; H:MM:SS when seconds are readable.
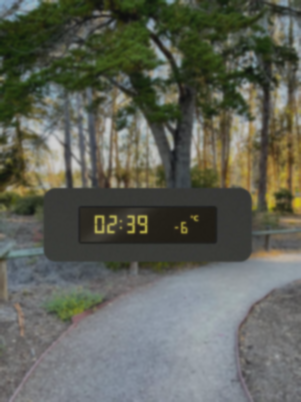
**2:39**
